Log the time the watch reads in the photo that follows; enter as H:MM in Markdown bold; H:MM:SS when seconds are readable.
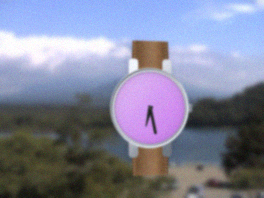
**6:28**
